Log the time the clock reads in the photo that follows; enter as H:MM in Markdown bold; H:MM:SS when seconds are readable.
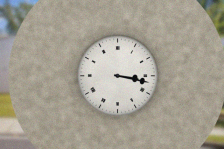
**3:17**
